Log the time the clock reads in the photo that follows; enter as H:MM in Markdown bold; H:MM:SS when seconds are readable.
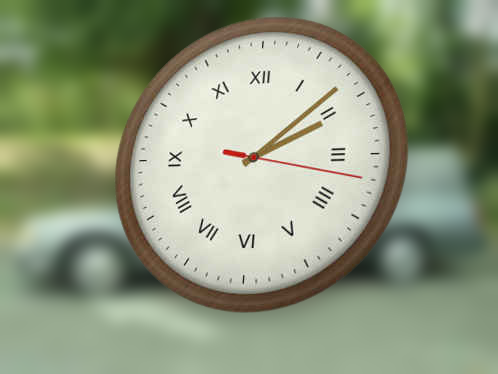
**2:08:17**
